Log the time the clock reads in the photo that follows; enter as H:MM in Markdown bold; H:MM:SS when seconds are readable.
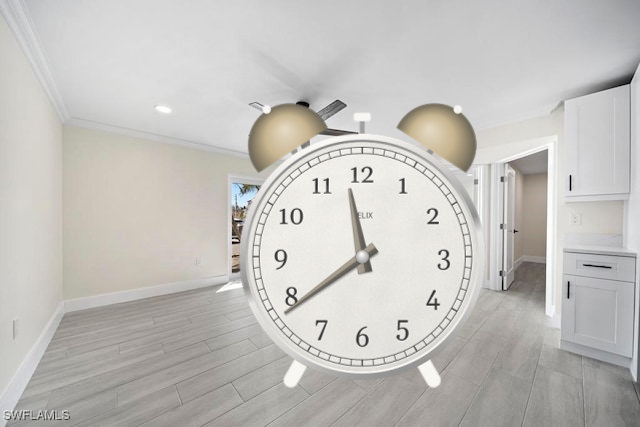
**11:39**
